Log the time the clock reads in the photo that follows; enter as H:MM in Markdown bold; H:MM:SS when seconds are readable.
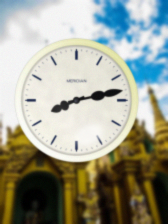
**8:13**
